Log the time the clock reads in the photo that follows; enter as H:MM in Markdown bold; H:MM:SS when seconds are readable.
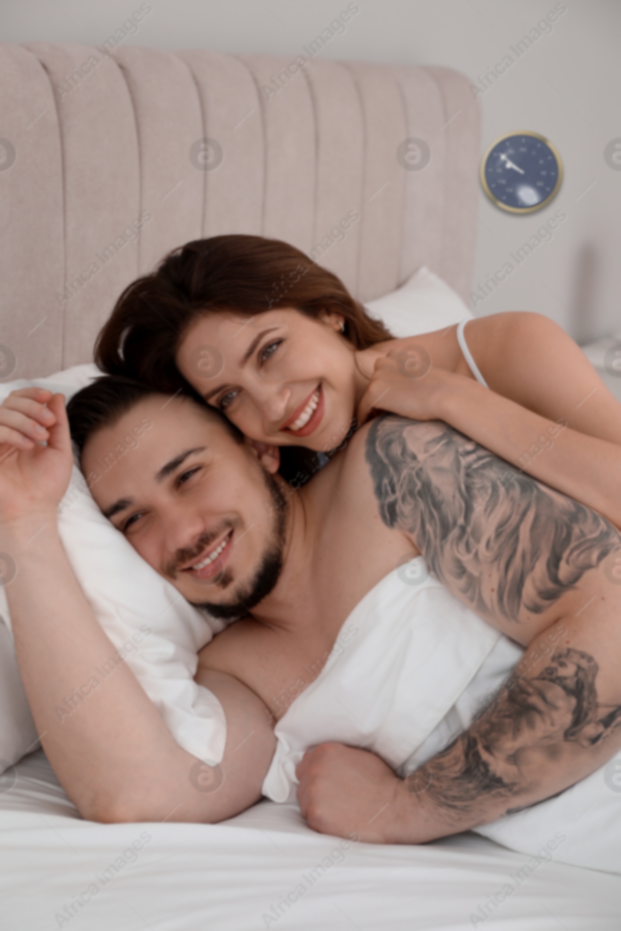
**9:51**
